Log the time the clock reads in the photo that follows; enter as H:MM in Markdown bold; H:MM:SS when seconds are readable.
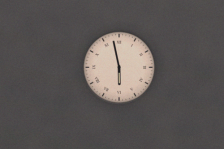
**5:58**
